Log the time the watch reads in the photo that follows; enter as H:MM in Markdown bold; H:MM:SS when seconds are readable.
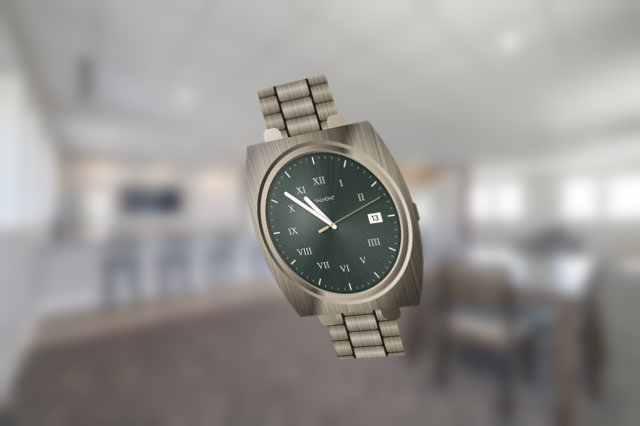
**10:52:12**
